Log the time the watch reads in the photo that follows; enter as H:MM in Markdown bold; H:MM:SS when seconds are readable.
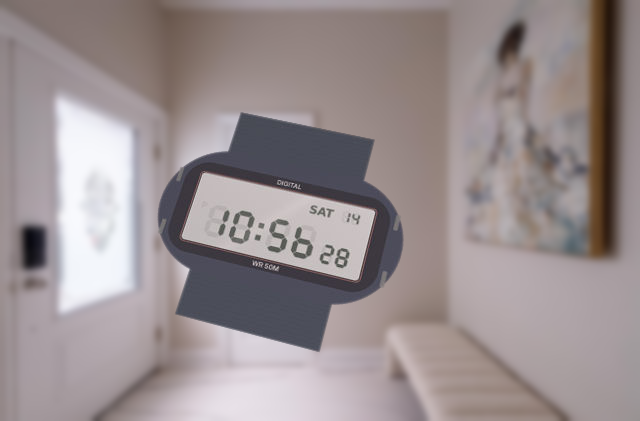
**10:56:28**
